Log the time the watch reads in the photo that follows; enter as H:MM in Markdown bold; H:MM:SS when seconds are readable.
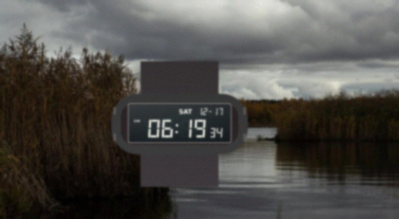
**6:19**
